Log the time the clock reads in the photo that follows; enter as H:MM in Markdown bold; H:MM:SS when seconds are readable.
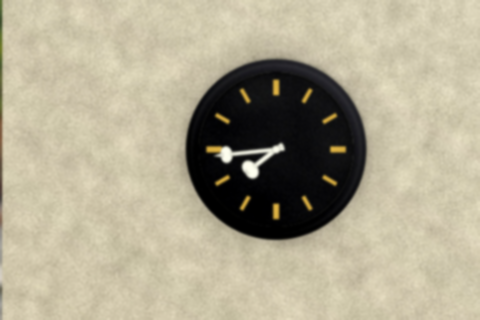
**7:44**
